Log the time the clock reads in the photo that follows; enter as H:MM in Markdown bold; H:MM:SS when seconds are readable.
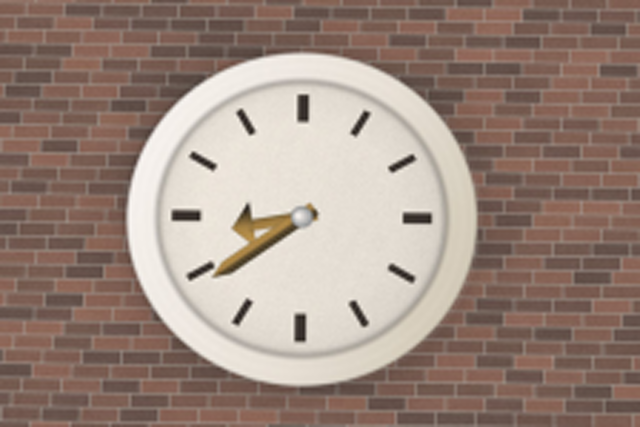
**8:39**
